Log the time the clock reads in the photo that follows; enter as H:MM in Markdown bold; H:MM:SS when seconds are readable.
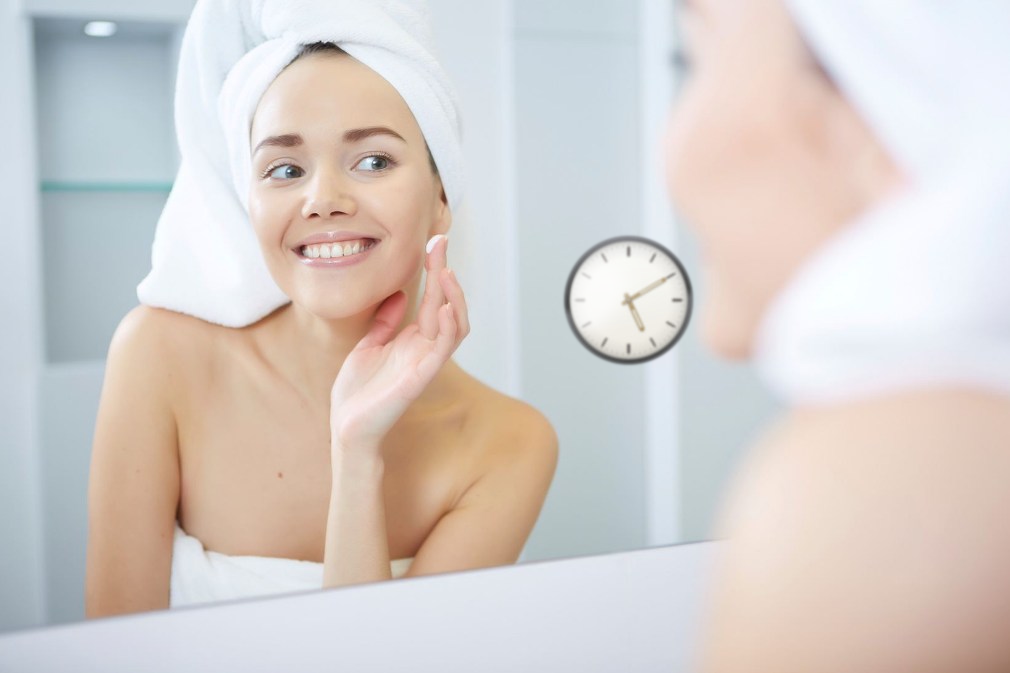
**5:10**
